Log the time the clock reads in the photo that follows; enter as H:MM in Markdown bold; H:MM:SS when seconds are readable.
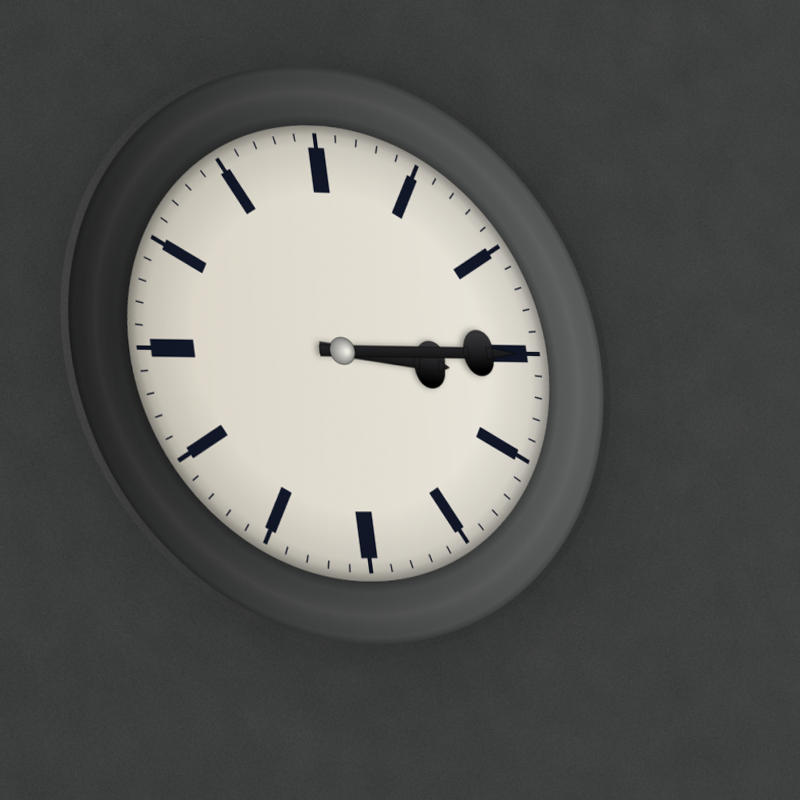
**3:15**
